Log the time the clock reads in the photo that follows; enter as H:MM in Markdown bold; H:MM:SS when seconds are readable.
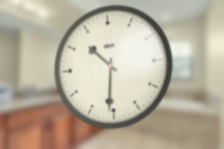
**10:31**
